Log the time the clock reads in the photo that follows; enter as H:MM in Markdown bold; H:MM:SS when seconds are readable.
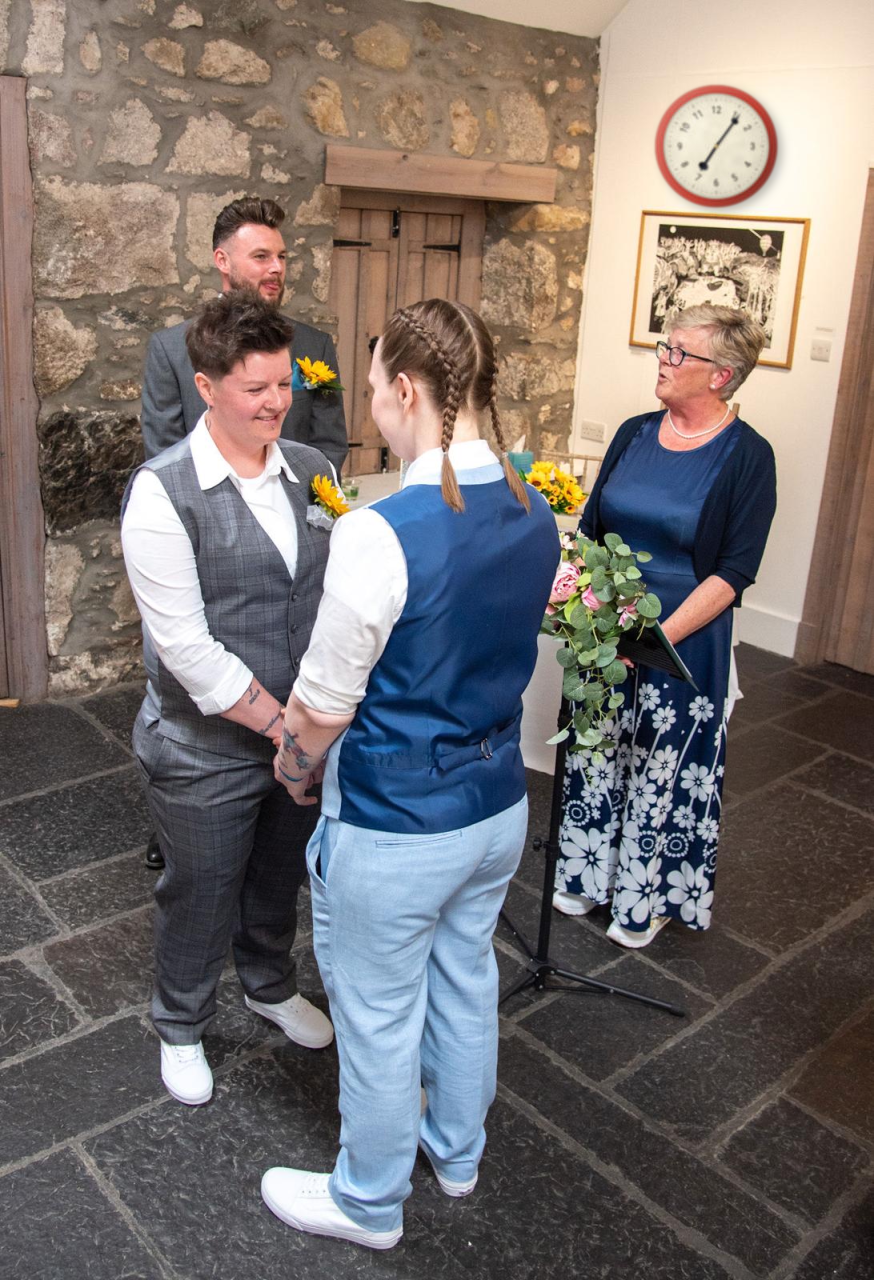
**7:06**
